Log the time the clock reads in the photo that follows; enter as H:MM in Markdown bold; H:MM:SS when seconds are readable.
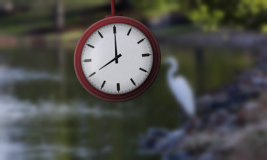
**8:00**
